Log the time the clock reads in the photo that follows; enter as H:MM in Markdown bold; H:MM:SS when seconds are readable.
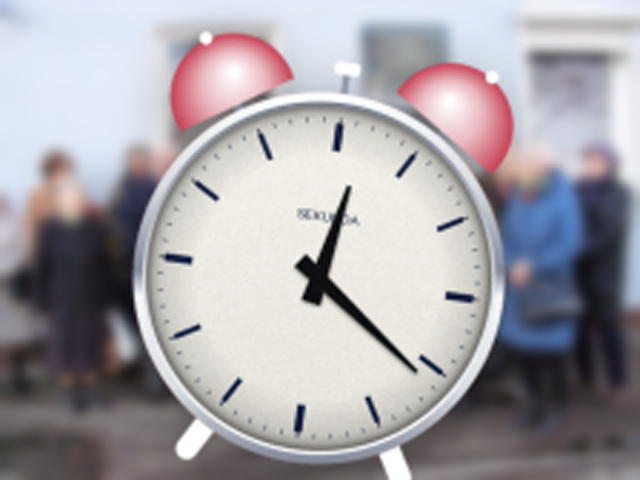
**12:21**
